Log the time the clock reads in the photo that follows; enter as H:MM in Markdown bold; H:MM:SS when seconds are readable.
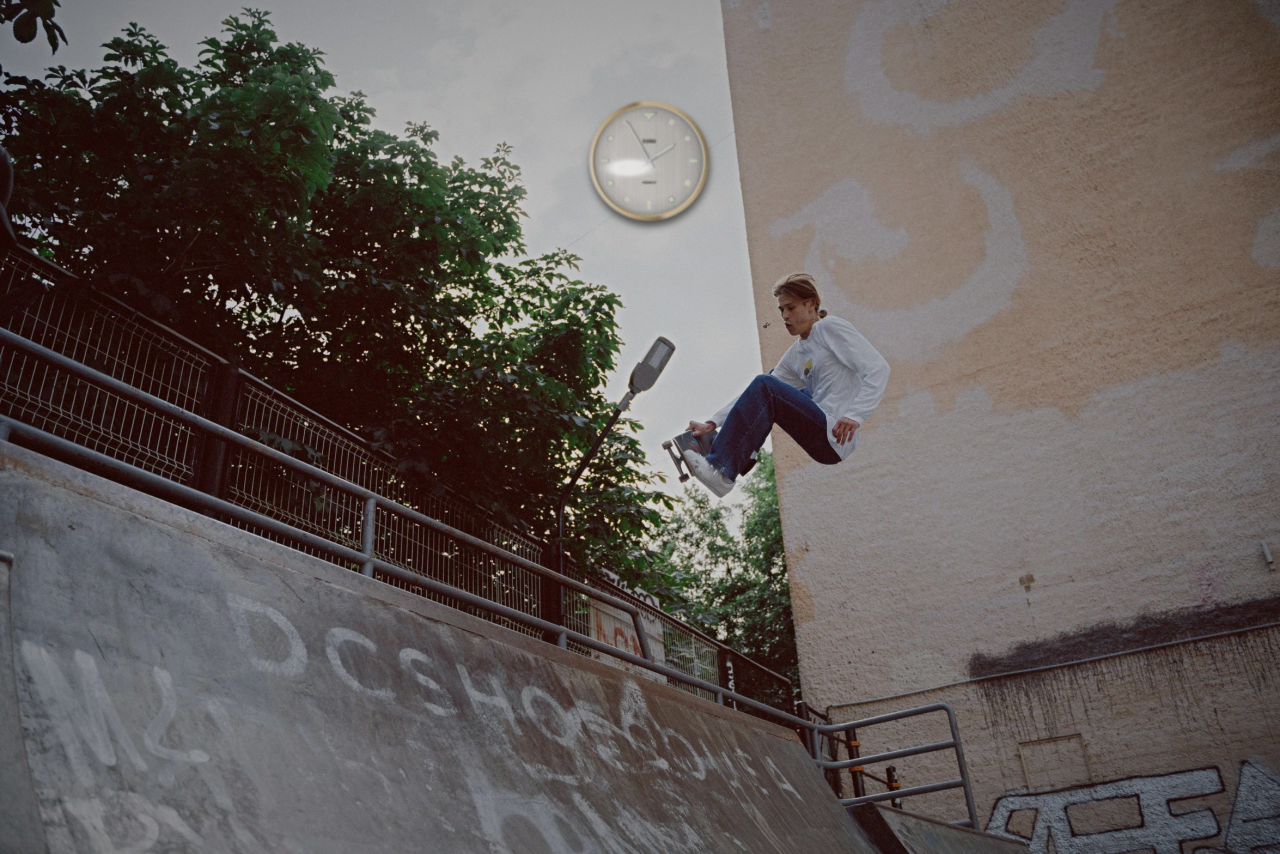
**1:55**
